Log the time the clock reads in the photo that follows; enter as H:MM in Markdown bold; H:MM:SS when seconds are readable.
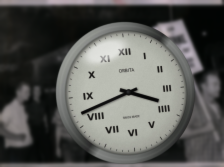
**3:42**
